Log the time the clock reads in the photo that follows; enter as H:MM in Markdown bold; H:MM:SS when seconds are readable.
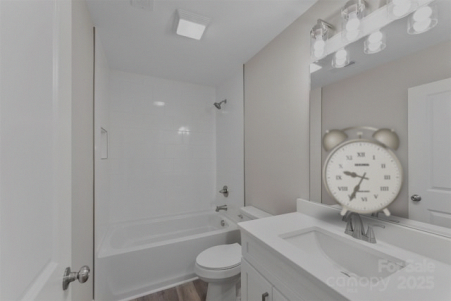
**9:35**
